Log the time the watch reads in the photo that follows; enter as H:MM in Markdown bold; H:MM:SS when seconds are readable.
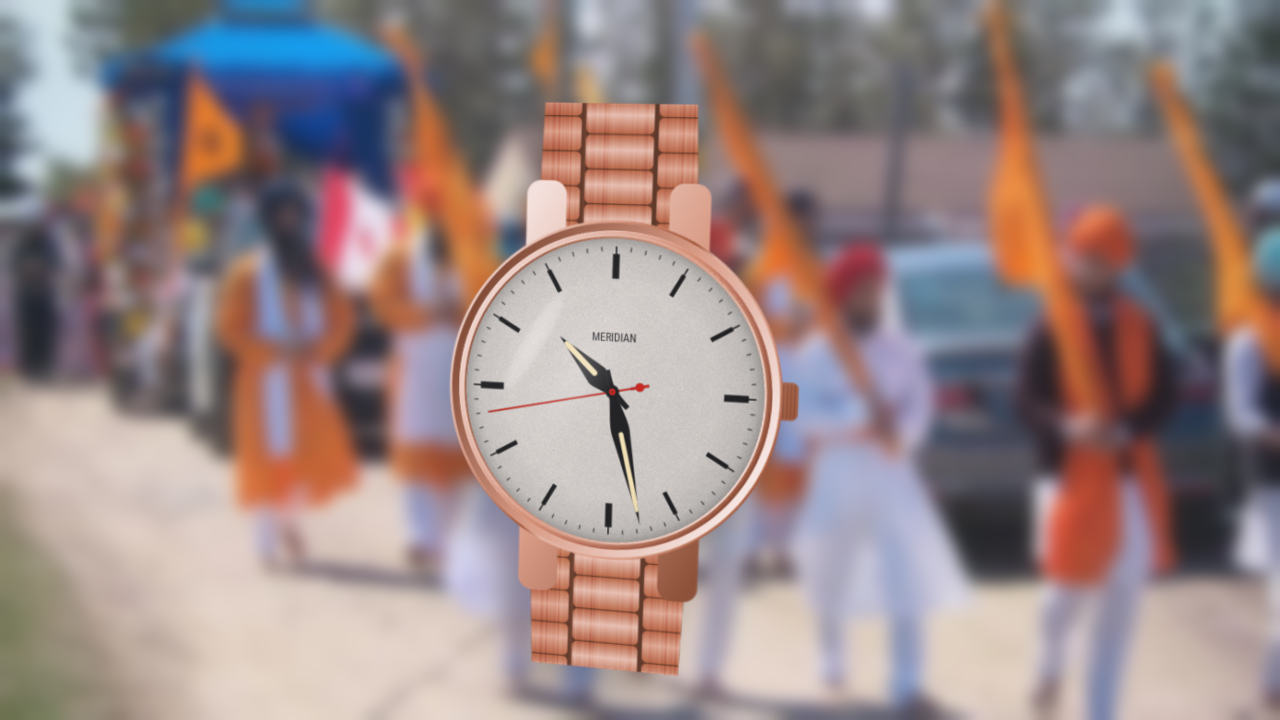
**10:27:43**
